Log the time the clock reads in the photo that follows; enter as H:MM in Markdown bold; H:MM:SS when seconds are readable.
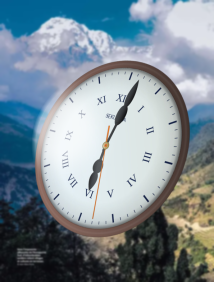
**6:01:28**
